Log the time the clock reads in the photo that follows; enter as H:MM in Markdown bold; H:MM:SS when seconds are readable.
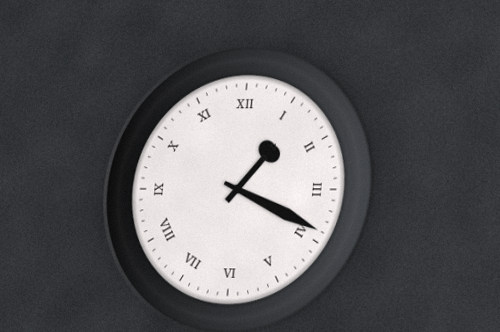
**1:19**
